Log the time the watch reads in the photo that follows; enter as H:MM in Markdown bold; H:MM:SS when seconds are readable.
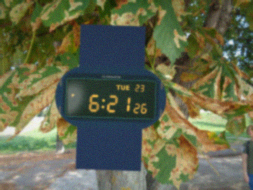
**6:21:26**
